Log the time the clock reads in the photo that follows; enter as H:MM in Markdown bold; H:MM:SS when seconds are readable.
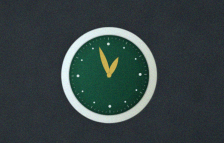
**12:57**
